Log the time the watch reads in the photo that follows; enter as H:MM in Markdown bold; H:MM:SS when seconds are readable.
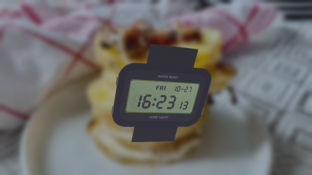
**16:23:13**
